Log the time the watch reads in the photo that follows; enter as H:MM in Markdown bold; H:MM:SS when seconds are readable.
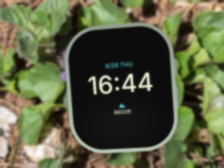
**16:44**
